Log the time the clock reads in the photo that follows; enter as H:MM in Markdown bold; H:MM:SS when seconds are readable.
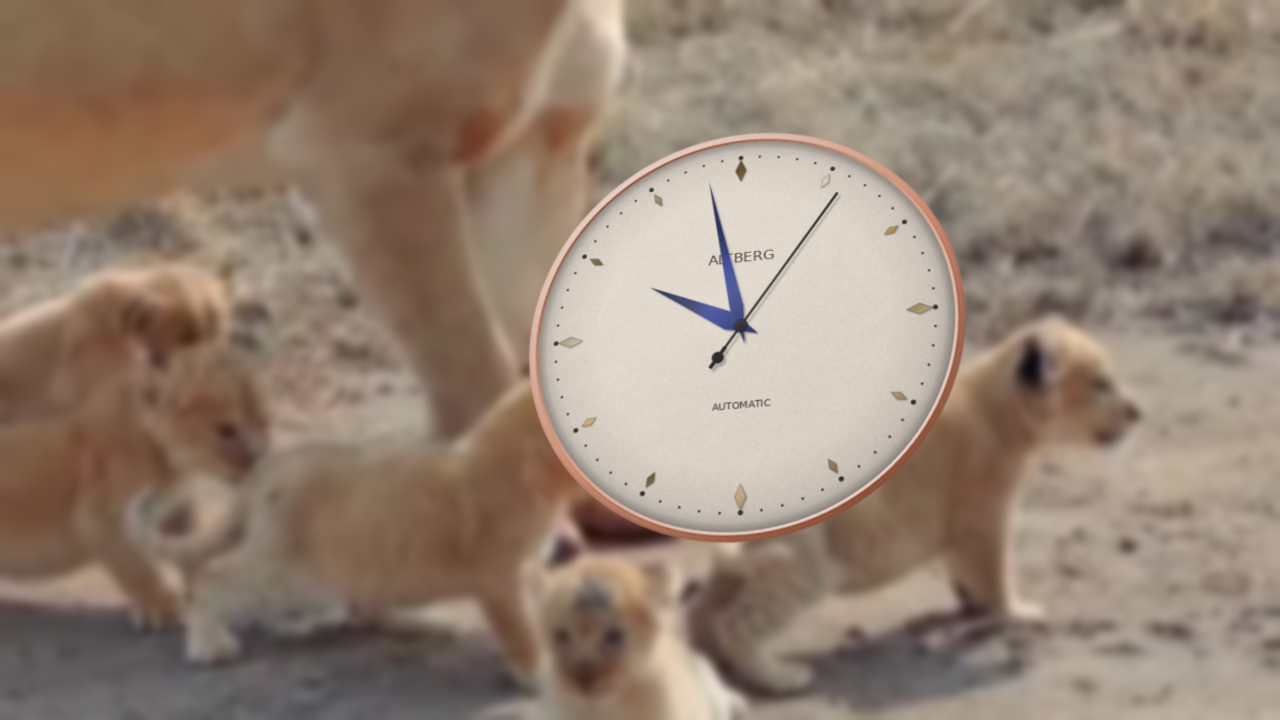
**9:58:06**
